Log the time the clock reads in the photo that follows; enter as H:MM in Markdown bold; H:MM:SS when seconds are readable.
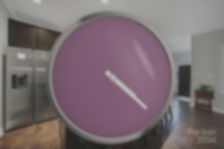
**4:22**
